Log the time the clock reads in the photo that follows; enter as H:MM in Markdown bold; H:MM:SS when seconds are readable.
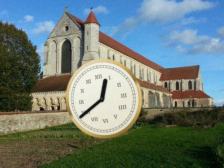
**12:40**
